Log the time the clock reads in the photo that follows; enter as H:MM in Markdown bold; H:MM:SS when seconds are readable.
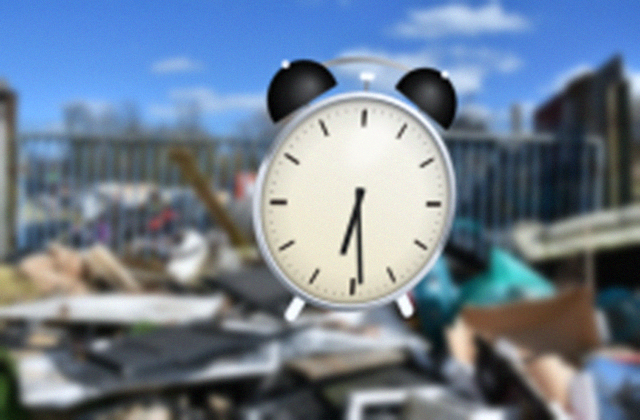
**6:29**
